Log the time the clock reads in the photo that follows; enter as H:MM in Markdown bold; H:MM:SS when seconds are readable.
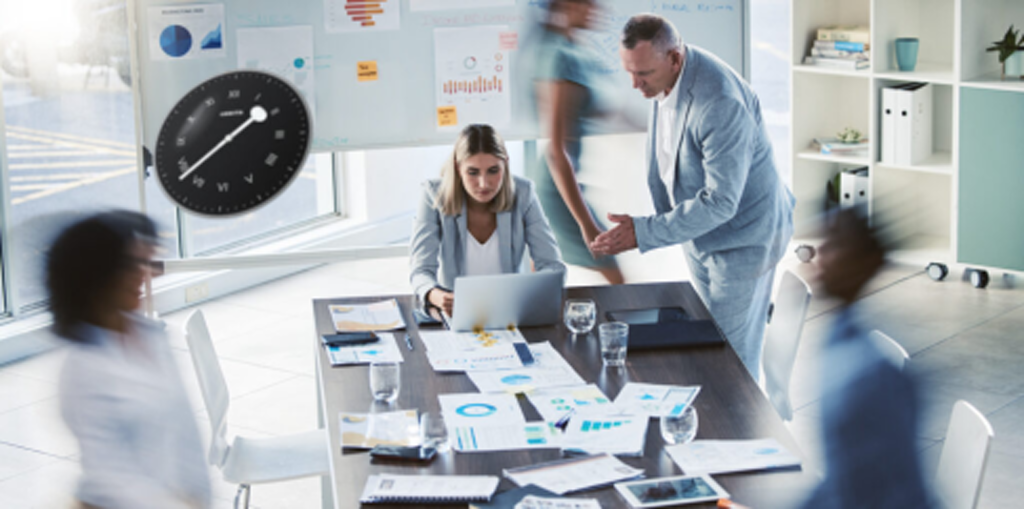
**1:38**
